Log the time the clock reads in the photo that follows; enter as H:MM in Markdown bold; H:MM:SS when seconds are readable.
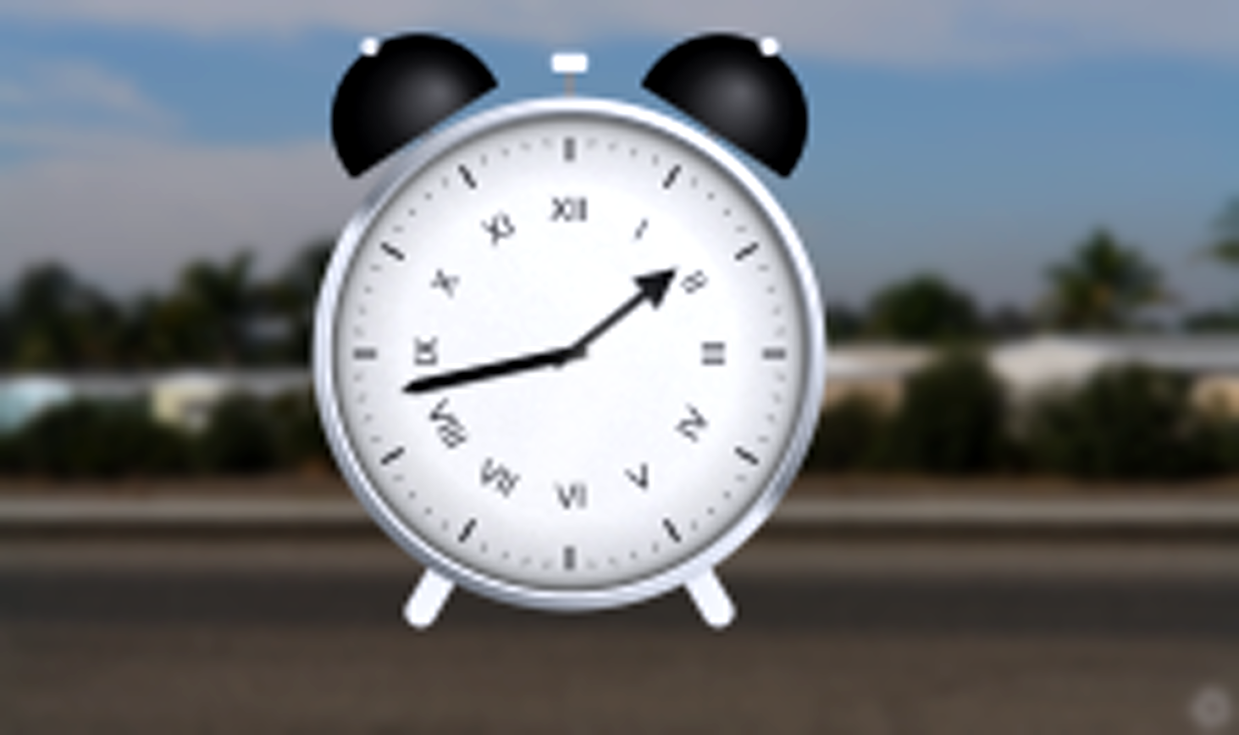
**1:43**
